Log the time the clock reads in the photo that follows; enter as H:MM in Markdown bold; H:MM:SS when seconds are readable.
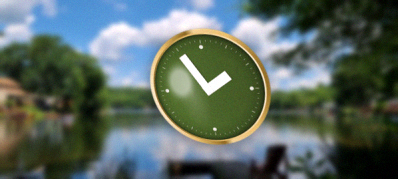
**1:55**
